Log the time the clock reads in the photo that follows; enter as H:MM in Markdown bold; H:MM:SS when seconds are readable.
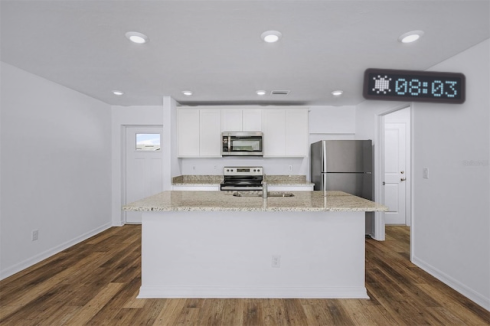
**8:03**
